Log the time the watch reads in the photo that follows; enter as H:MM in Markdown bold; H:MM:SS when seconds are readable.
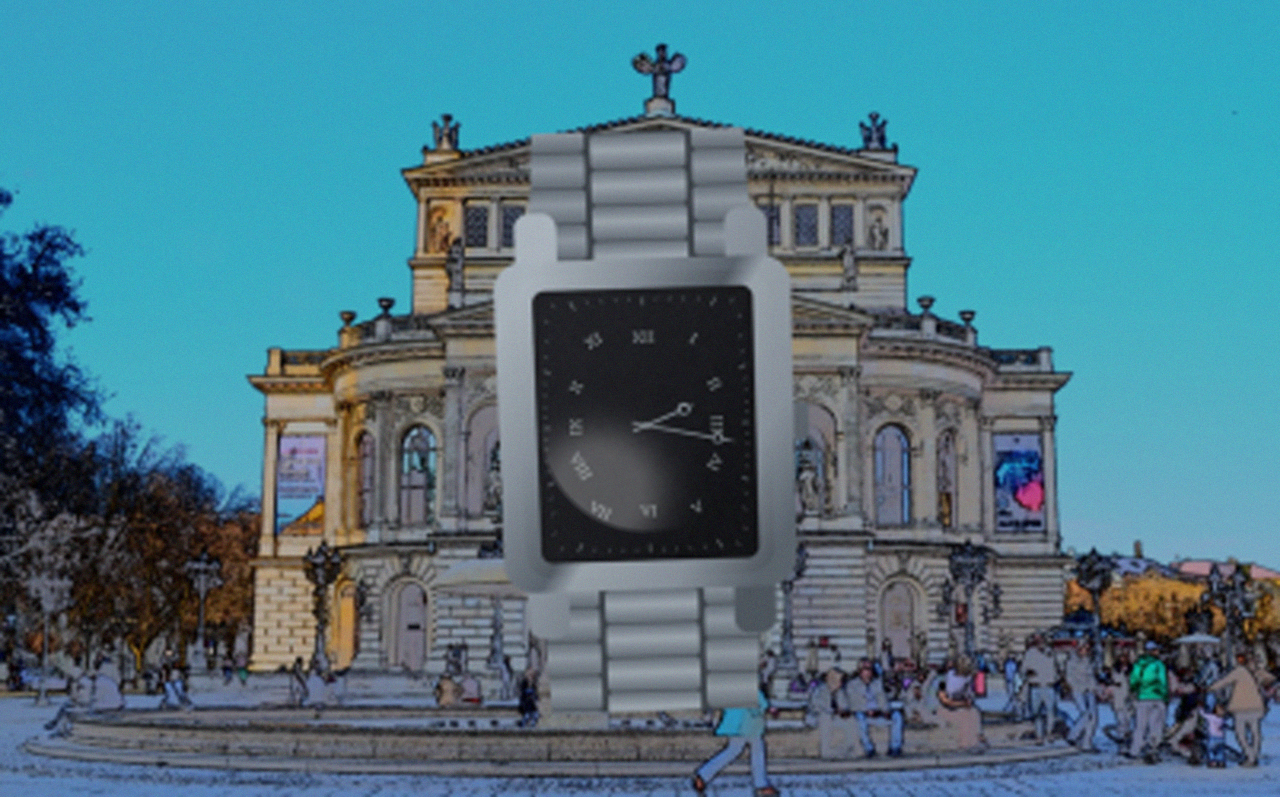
**2:17**
